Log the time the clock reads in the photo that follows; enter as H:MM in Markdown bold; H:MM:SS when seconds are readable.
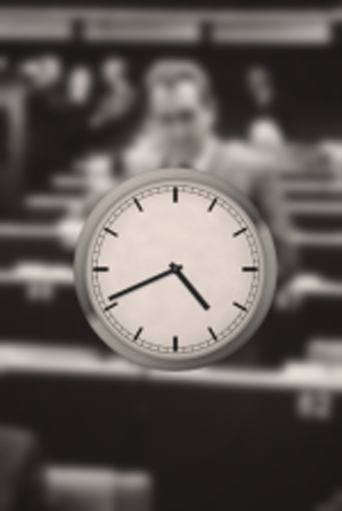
**4:41**
